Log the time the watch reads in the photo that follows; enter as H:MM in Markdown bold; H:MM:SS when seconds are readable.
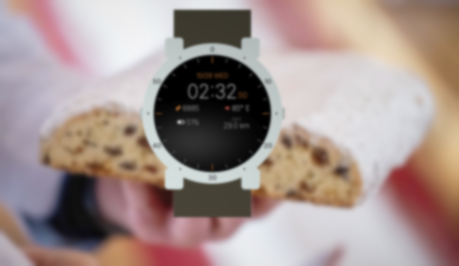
**2:32**
